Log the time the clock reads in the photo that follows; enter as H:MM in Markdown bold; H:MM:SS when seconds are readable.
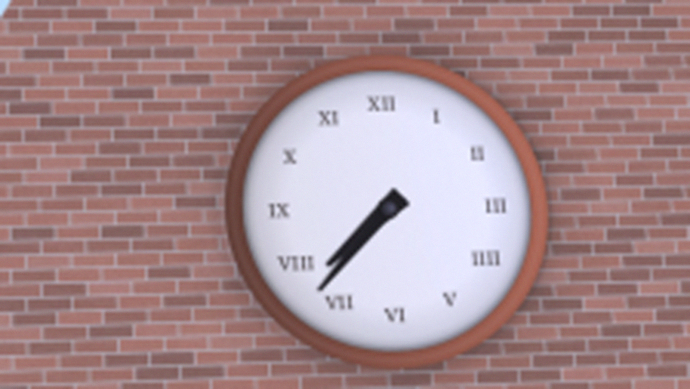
**7:37**
